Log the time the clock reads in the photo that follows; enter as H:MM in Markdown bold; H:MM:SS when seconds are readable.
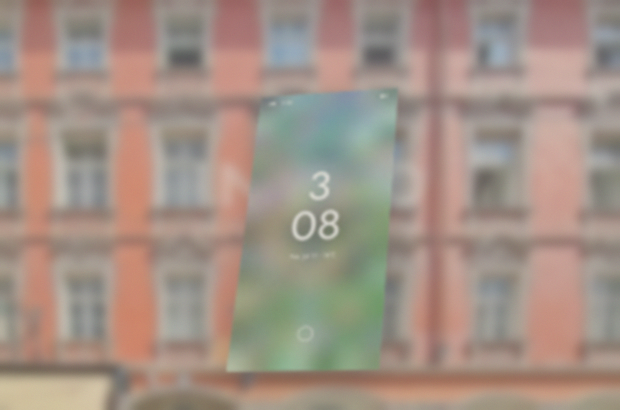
**3:08**
